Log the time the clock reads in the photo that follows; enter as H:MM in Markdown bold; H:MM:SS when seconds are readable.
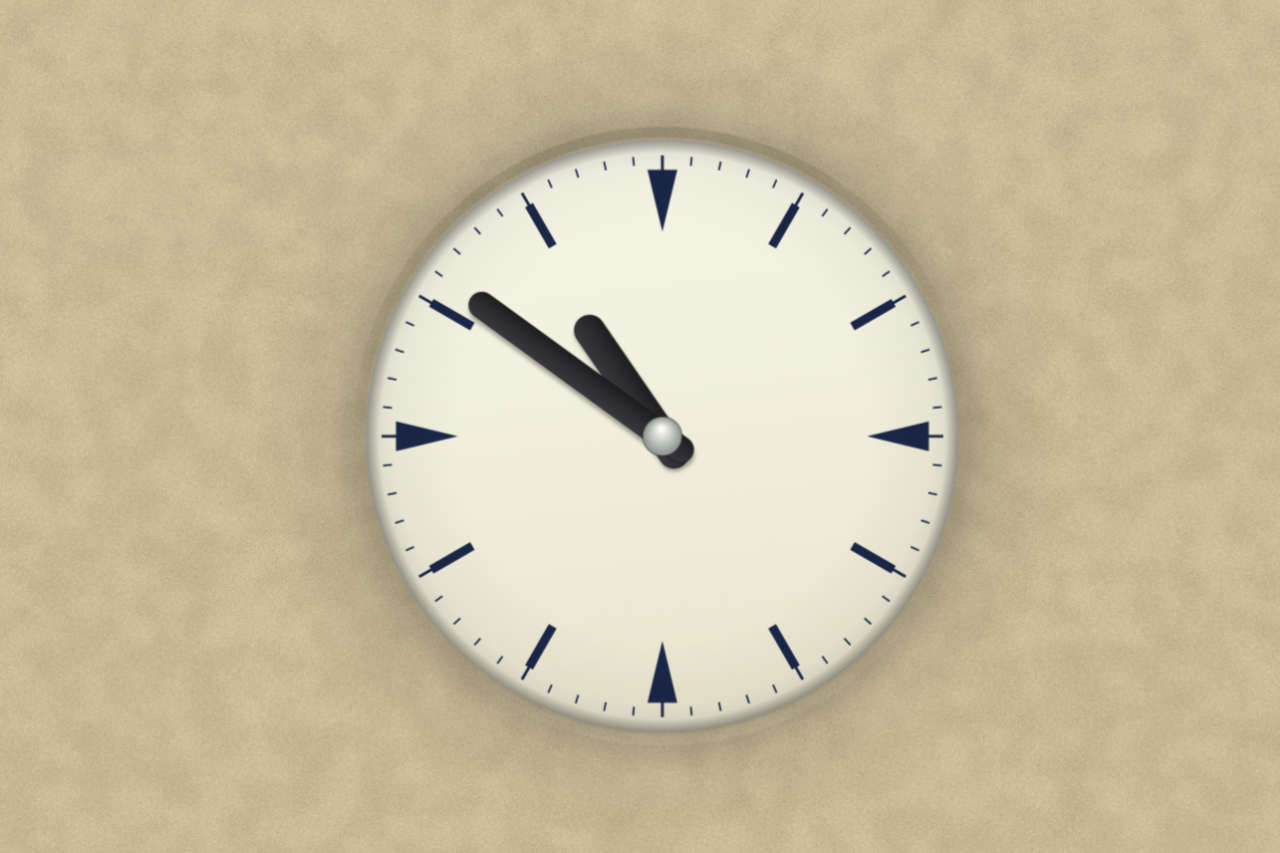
**10:51**
